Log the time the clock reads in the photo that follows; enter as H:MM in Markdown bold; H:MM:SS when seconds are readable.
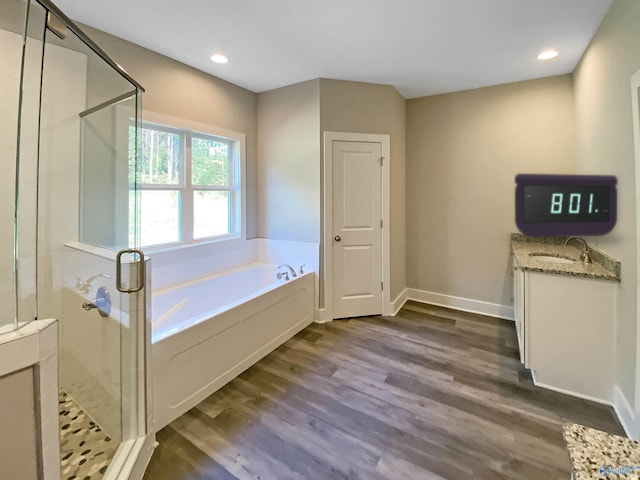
**8:01**
